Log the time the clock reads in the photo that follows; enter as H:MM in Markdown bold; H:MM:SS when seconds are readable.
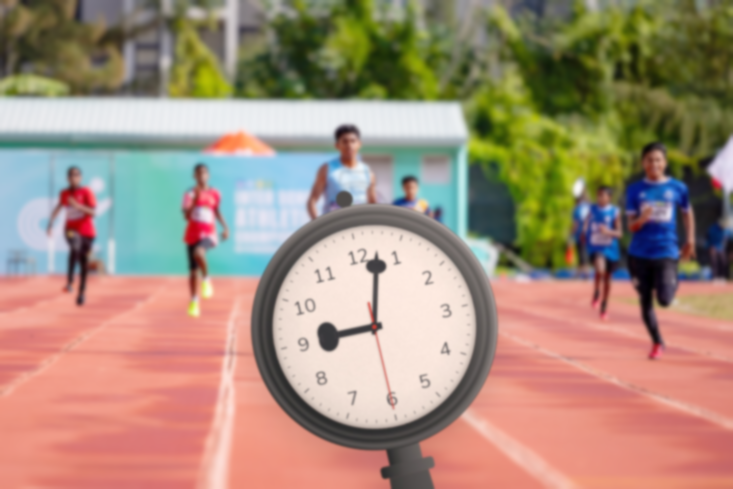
**9:02:30**
